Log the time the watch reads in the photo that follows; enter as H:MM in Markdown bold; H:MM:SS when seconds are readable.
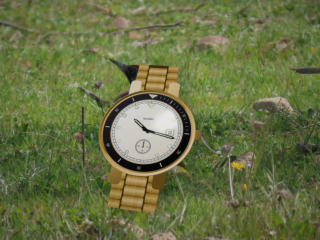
**10:17**
